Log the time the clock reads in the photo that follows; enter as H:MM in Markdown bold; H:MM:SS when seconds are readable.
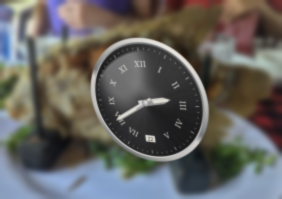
**2:40**
